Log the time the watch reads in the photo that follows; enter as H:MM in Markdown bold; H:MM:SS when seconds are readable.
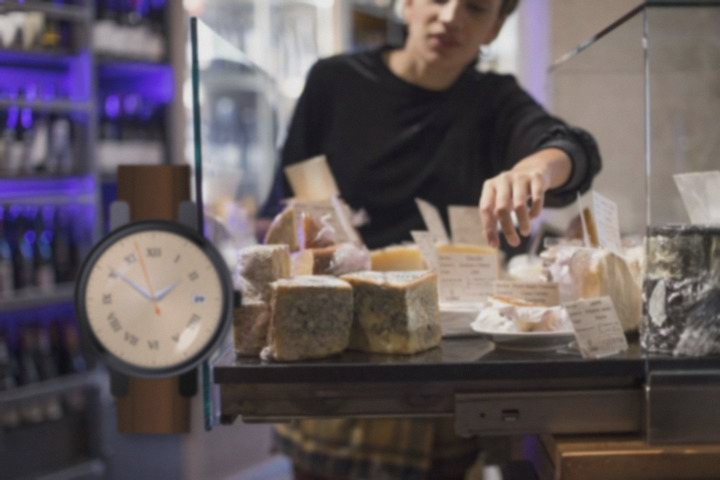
**1:50:57**
